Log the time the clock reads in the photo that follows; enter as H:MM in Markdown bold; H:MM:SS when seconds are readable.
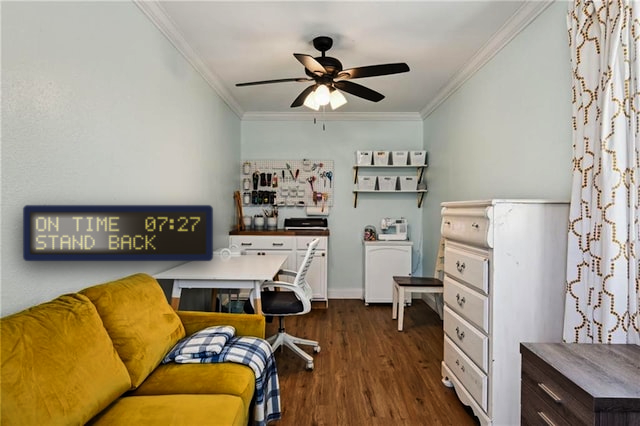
**7:27**
